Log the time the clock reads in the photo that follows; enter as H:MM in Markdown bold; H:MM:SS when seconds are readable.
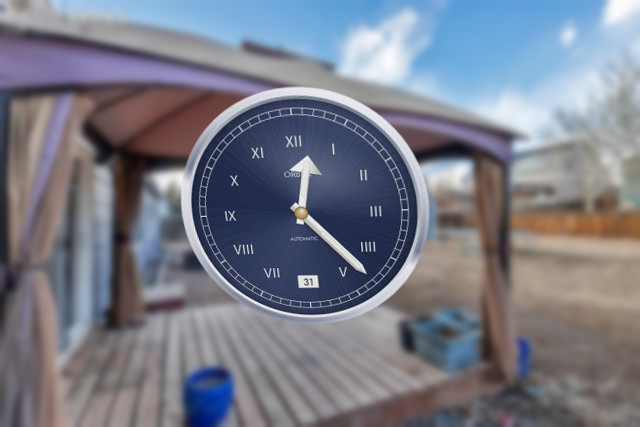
**12:23**
